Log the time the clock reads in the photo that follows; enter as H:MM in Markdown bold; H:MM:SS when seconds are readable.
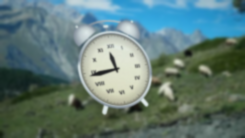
**11:44**
